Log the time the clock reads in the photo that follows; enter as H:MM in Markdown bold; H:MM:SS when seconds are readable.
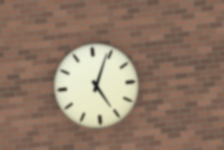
**5:04**
